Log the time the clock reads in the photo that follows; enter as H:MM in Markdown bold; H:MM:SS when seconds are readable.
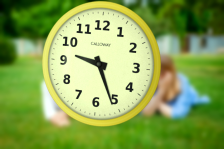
**9:26**
